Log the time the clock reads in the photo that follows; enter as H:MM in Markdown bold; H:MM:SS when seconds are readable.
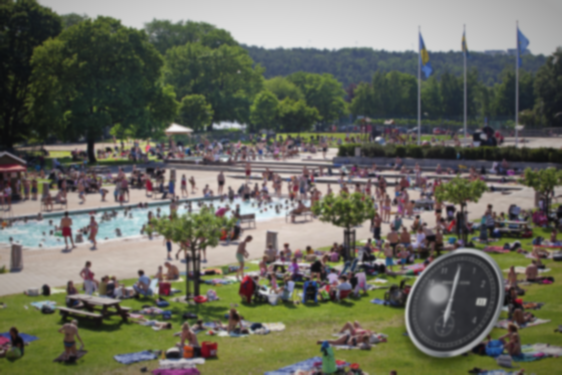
**6:00**
